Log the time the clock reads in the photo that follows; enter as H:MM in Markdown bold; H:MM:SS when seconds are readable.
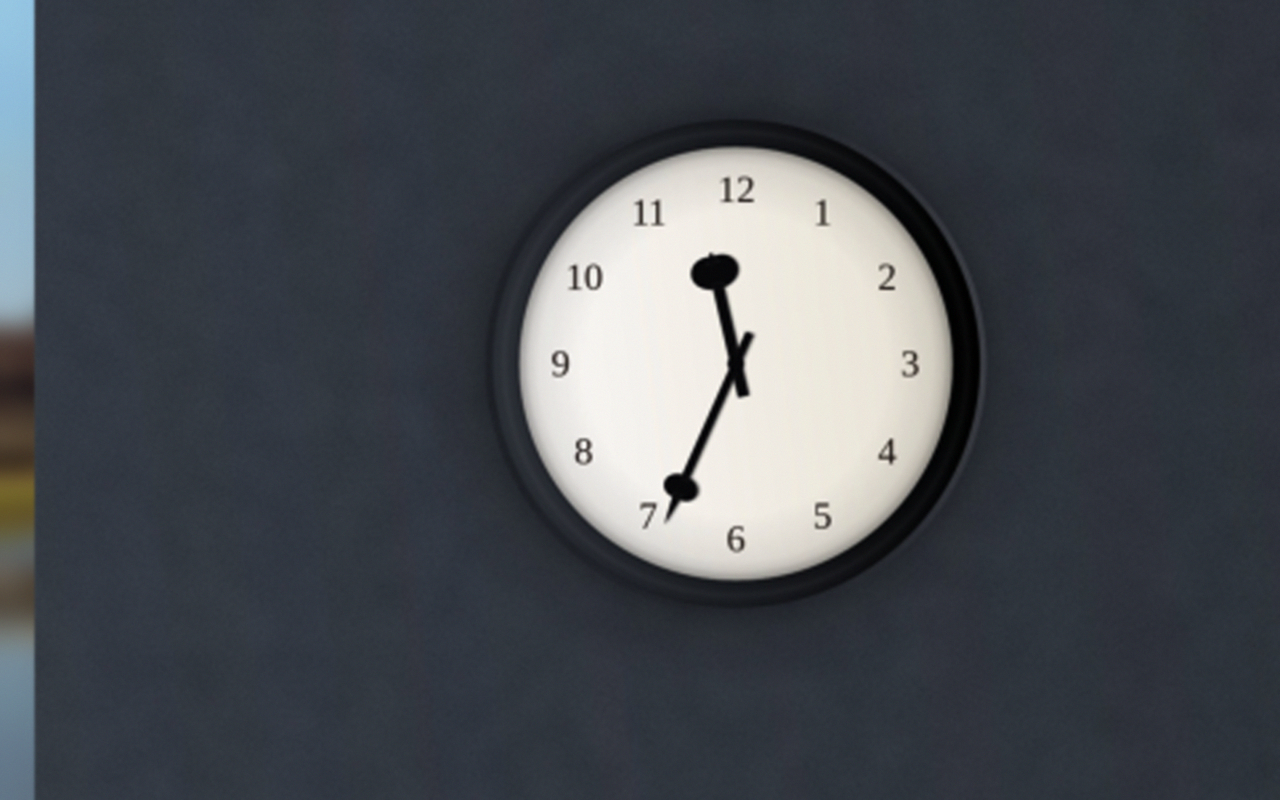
**11:34**
